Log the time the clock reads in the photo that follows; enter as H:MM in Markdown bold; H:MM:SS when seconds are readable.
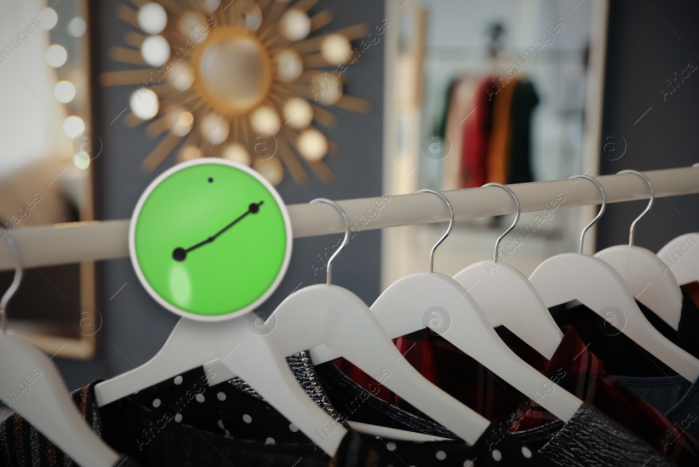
**8:09**
